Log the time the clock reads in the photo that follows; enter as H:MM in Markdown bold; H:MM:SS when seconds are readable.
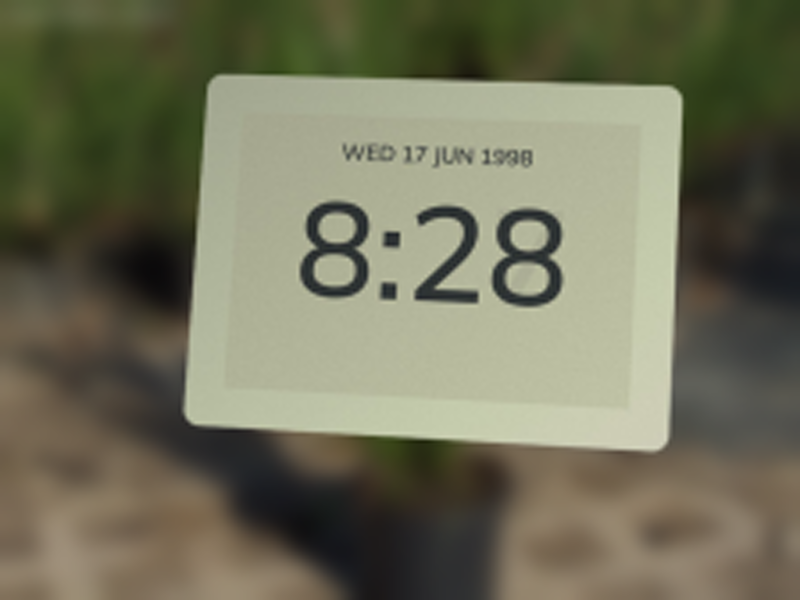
**8:28**
